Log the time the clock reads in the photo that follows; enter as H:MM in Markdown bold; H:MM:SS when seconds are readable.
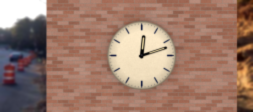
**12:12**
